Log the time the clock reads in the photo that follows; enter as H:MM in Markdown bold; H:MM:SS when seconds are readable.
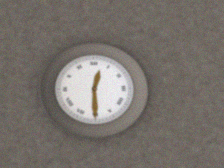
**12:30**
